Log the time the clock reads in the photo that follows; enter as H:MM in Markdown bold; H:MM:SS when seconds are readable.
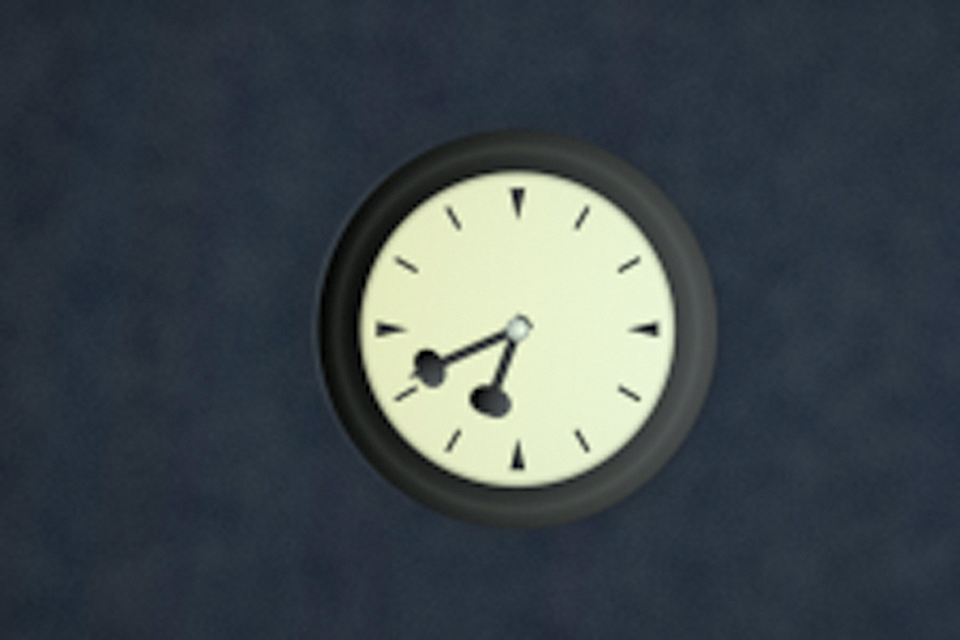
**6:41**
